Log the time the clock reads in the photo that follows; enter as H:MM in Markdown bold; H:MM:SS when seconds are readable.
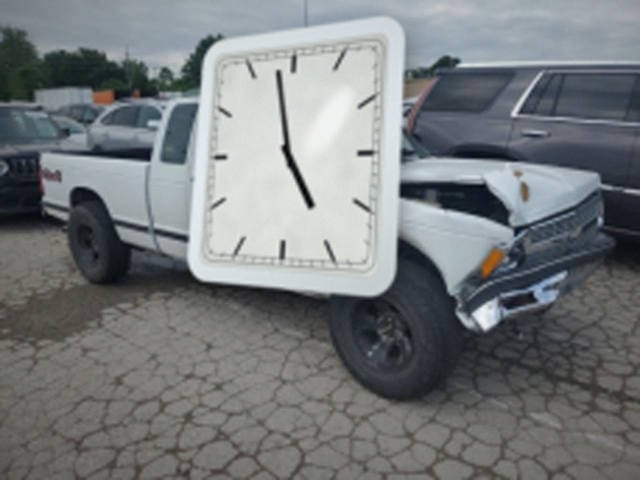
**4:58**
